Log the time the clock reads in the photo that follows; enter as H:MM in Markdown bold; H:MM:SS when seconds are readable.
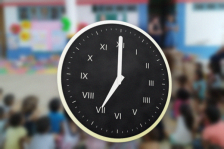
**7:00**
